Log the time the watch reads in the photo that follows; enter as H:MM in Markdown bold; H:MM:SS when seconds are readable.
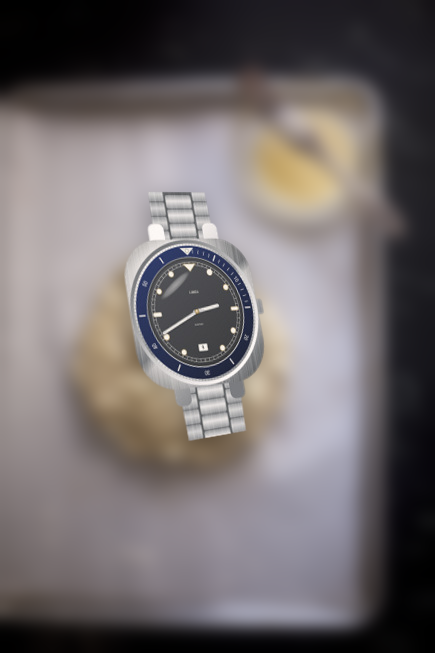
**2:41**
